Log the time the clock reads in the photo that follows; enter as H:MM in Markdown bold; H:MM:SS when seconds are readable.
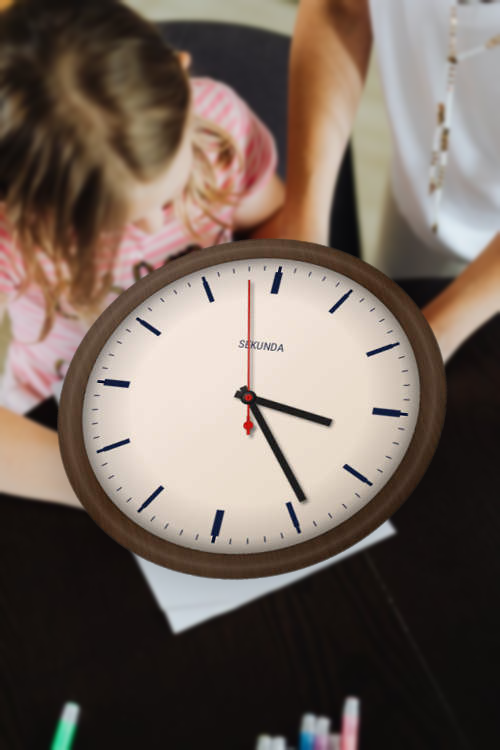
**3:23:58**
